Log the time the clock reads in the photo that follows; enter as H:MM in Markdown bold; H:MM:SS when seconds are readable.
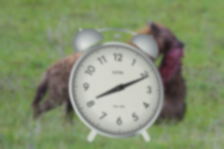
**8:11**
